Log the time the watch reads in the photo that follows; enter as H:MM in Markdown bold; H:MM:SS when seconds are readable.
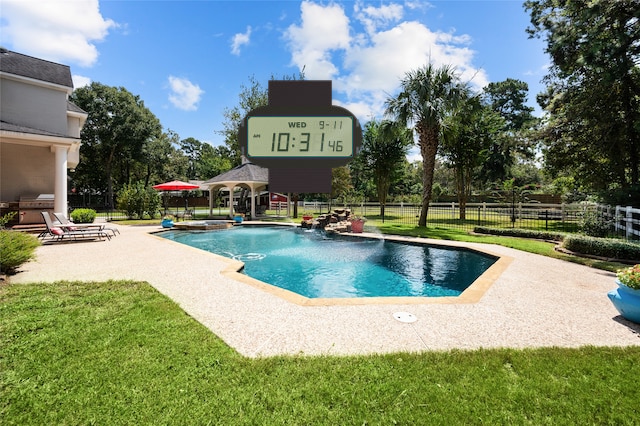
**10:31:46**
